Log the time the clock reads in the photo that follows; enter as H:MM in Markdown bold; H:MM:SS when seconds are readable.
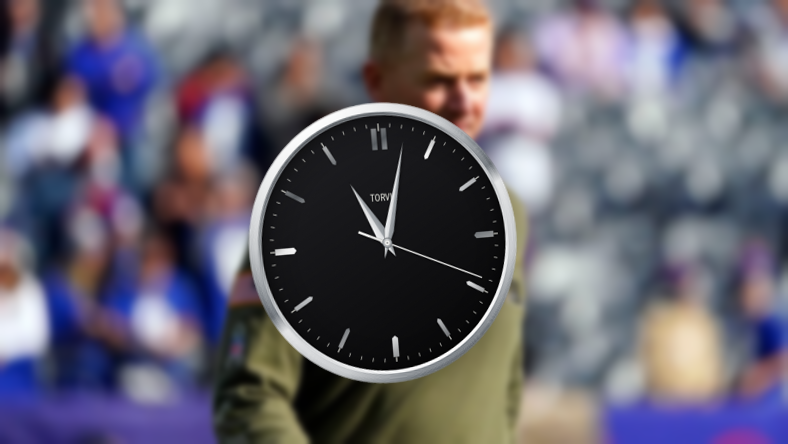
**11:02:19**
